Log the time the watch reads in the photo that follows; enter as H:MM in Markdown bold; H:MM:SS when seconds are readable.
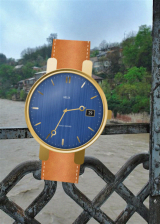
**2:34**
